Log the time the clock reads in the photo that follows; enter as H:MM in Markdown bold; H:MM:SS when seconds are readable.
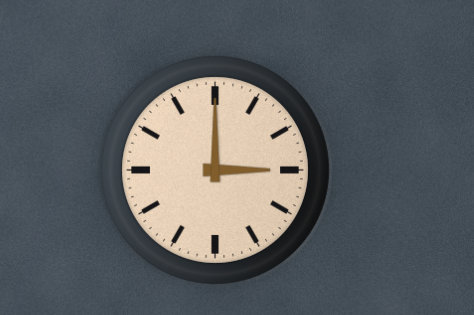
**3:00**
